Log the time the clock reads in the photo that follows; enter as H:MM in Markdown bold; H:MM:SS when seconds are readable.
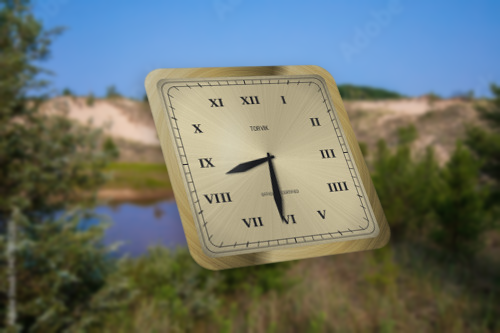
**8:31**
